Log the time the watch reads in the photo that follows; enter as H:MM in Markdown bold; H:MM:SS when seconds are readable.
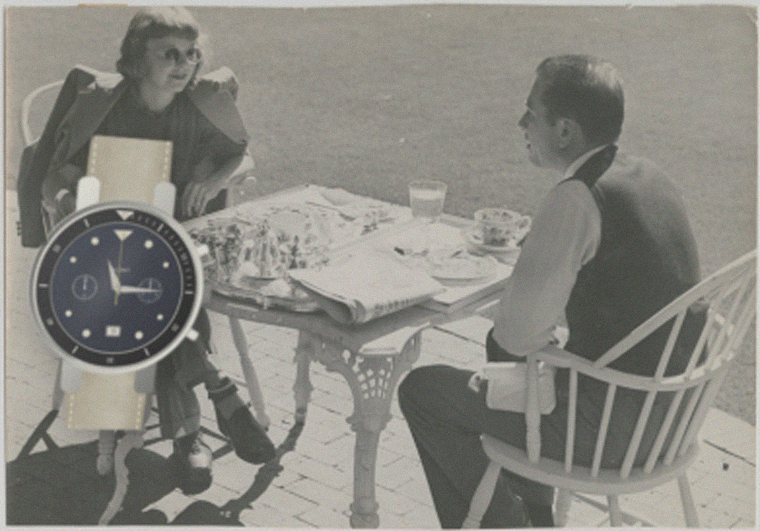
**11:15**
